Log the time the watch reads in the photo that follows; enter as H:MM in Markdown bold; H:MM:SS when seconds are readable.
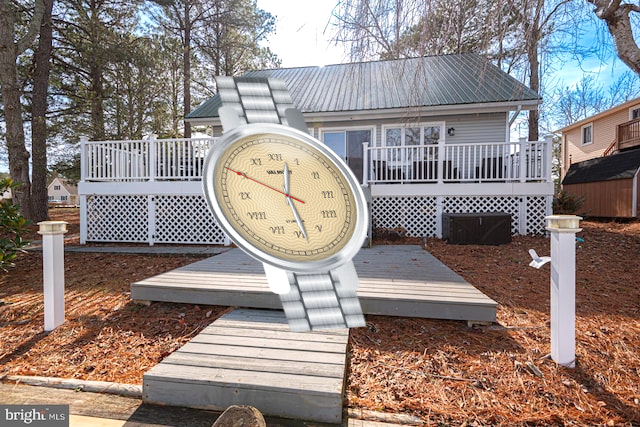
**12:28:50**
